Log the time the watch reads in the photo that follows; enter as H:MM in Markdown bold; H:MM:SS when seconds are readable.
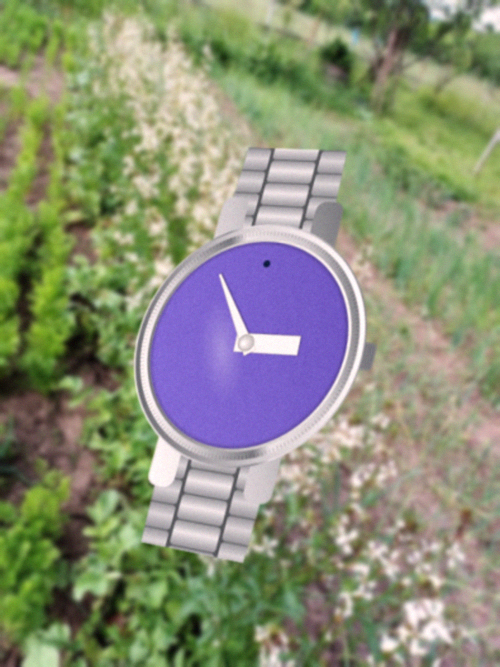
**2:54**
